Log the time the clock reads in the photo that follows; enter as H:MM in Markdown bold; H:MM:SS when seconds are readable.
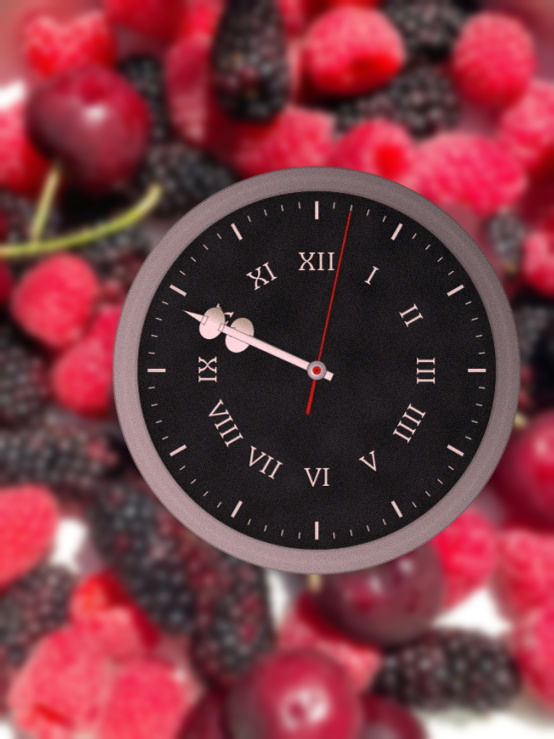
**9:49:02**
